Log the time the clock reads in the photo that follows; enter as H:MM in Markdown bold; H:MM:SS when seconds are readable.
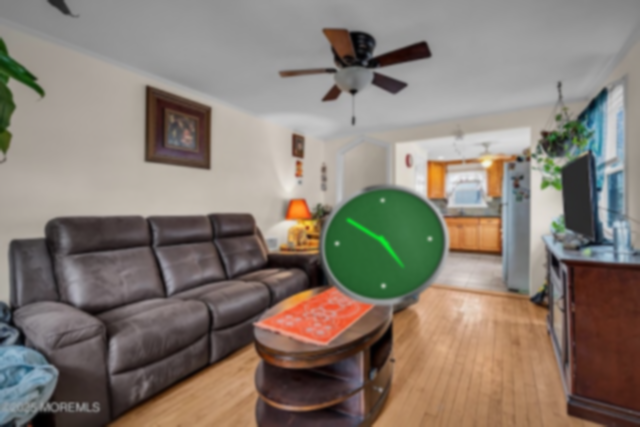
**4:51**
